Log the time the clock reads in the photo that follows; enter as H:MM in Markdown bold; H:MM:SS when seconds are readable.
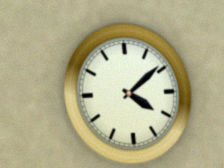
**4:09**
